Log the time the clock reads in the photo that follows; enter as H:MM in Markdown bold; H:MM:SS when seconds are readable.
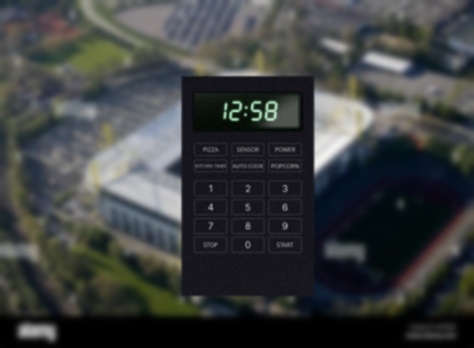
**12:58**
